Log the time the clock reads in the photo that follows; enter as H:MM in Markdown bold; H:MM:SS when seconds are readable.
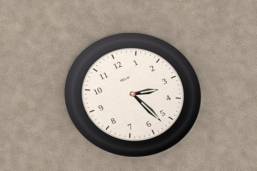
**3:27**
